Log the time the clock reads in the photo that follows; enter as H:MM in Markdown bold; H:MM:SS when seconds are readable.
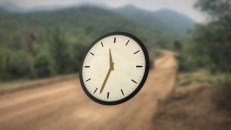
**11:33**
